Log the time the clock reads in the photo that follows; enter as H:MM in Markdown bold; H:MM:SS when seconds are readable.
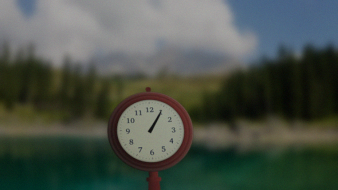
**1:05**
